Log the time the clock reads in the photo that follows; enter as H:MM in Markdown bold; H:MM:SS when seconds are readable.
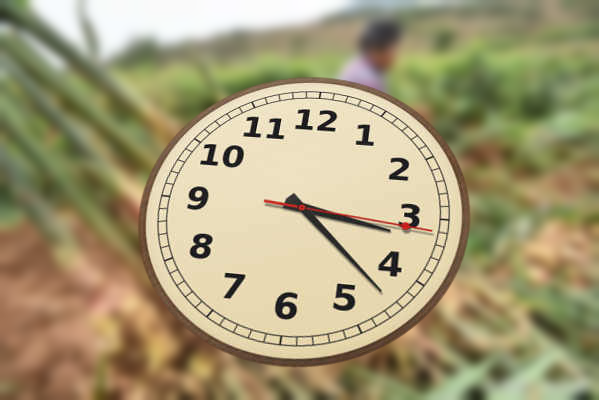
**3:22:16**
